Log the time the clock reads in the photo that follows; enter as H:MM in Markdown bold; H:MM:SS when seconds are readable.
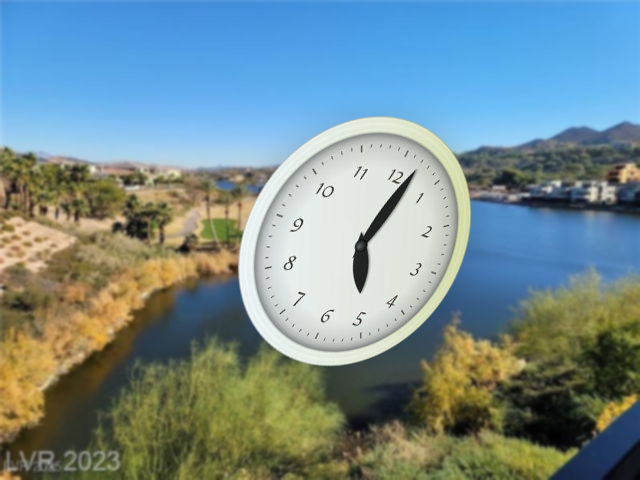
**5:02**
